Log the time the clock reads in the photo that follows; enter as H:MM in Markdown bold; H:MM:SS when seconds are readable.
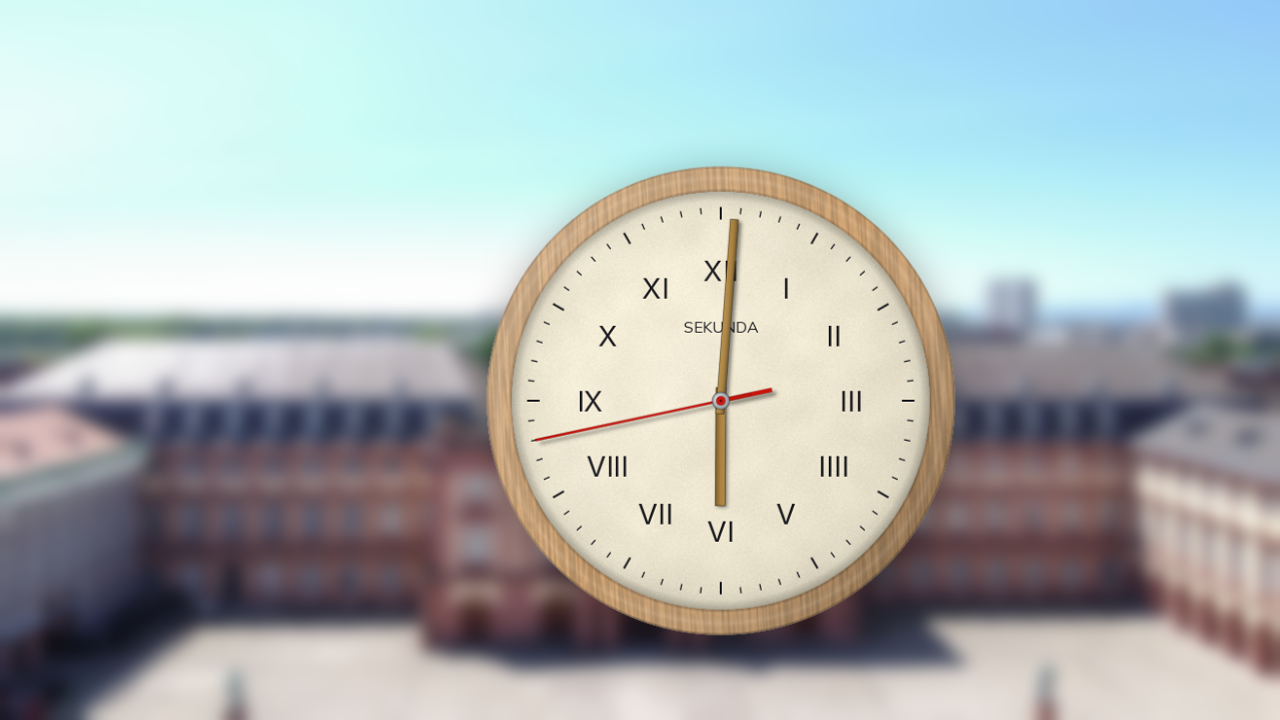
**6:00:43**
